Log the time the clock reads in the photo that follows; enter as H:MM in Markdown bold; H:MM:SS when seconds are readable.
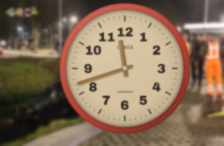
**11:42**
